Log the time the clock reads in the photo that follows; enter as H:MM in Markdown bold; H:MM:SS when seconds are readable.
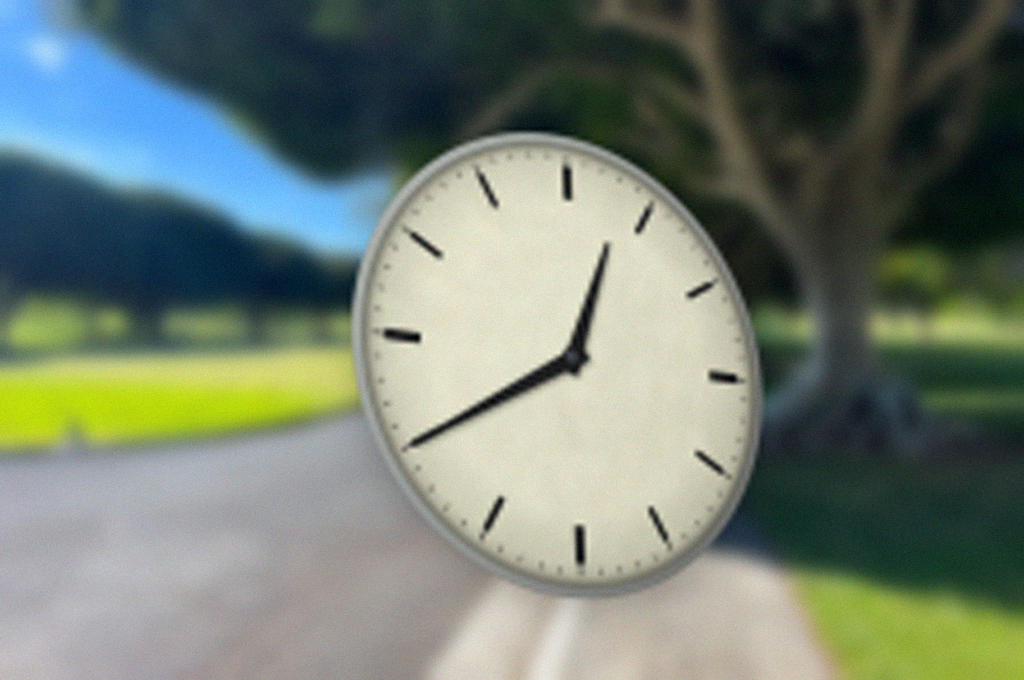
**12:40**
